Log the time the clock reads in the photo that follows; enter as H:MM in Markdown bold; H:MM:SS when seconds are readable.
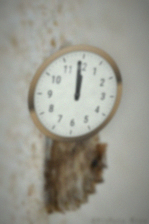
**11:59**
